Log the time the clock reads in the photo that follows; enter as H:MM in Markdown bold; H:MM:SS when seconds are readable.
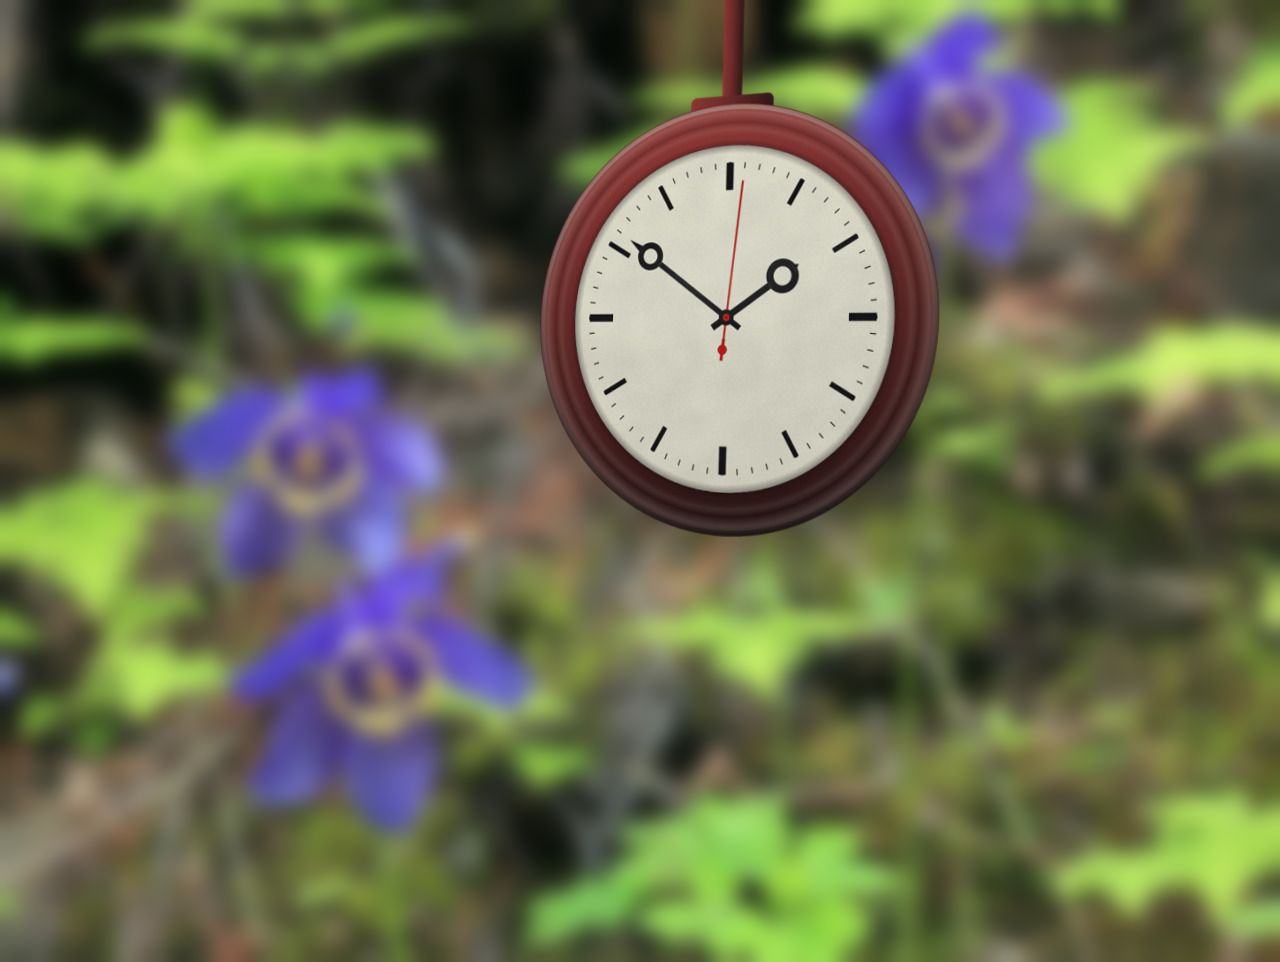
**1:51:01**
